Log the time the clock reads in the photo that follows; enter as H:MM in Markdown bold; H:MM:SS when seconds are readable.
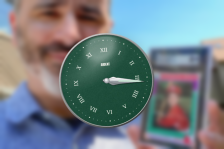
**3:16**
